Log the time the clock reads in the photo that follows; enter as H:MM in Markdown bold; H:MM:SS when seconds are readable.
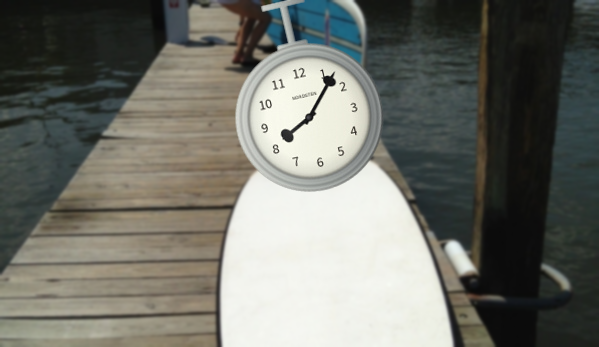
**8:07**
